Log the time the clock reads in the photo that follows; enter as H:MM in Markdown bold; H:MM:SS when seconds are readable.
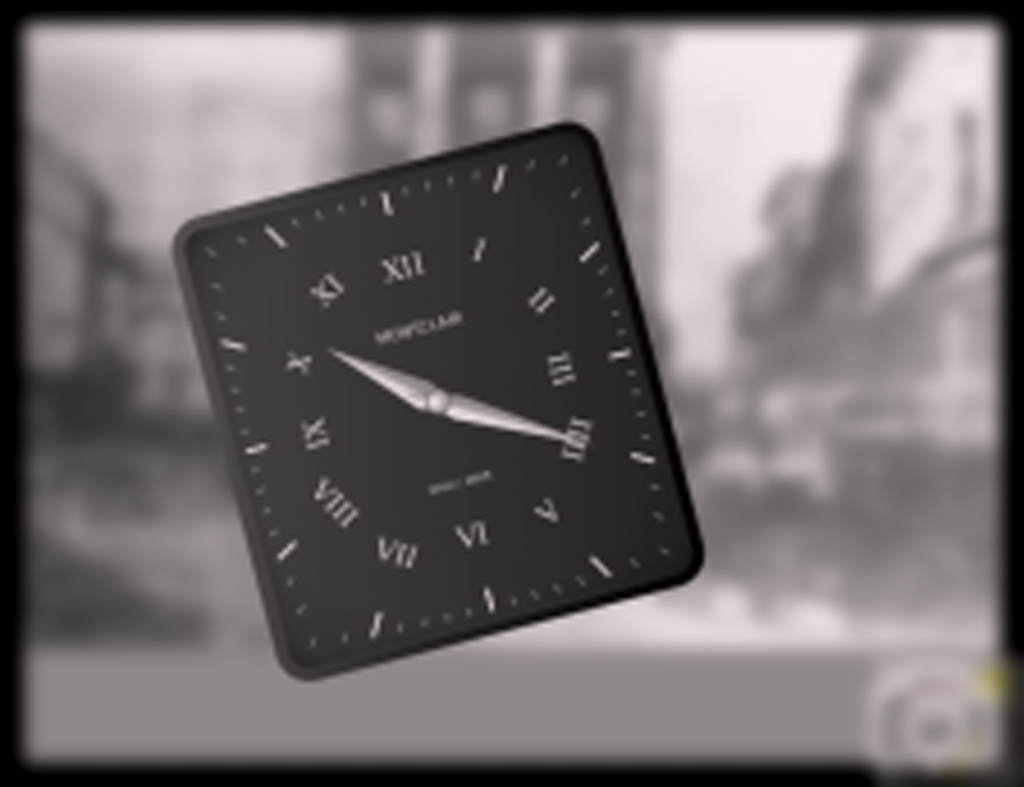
**10:20**
